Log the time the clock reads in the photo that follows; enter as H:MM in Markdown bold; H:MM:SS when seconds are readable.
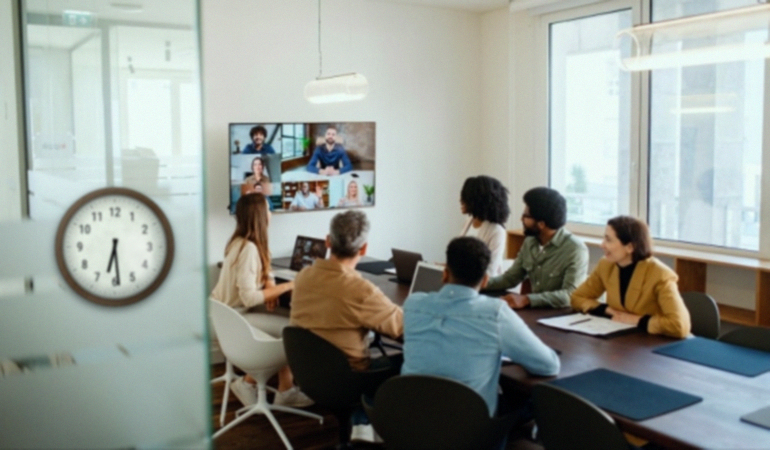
**6:29**
